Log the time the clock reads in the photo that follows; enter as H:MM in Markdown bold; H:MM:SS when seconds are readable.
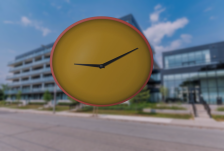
**9:10**
